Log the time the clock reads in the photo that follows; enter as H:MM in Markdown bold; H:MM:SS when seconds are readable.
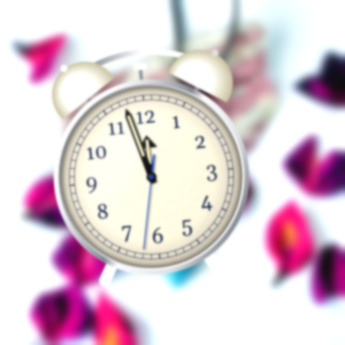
**11:57:32**
